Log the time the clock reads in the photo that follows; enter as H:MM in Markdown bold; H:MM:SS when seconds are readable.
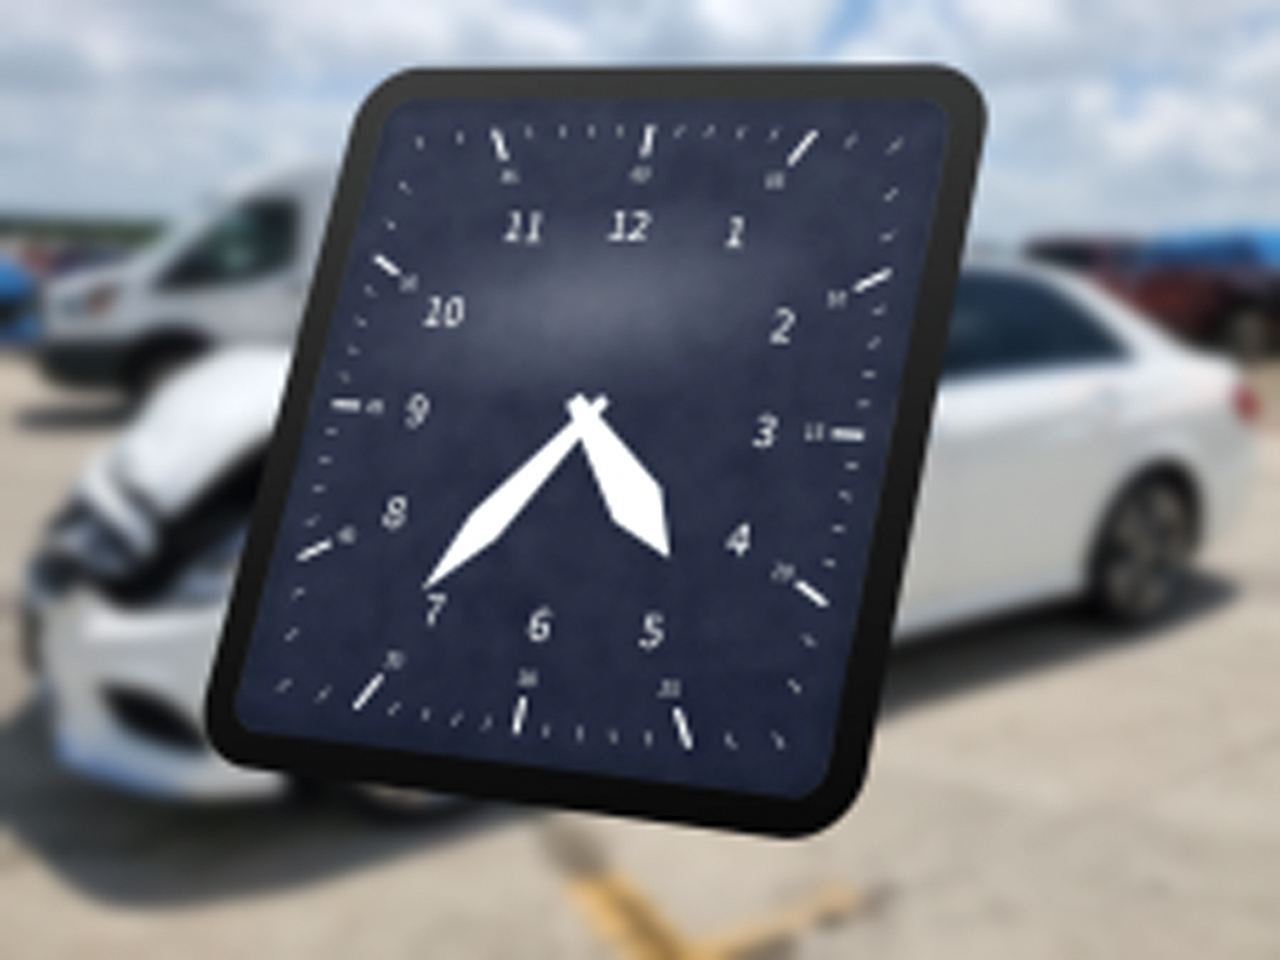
**4:36**
